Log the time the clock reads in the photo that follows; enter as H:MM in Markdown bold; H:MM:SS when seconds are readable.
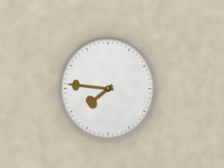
**7:46**
